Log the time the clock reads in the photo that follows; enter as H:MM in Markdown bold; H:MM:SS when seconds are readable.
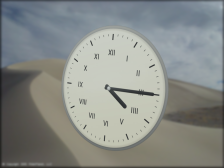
**4:15**
